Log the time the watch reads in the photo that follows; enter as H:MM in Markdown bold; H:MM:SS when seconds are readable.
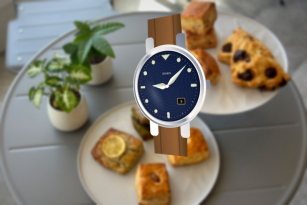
**9:08**
